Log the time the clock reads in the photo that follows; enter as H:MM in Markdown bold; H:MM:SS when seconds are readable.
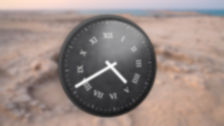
**4:41**
